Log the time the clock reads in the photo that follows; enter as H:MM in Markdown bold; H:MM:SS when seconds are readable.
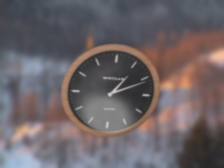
**1:11**
